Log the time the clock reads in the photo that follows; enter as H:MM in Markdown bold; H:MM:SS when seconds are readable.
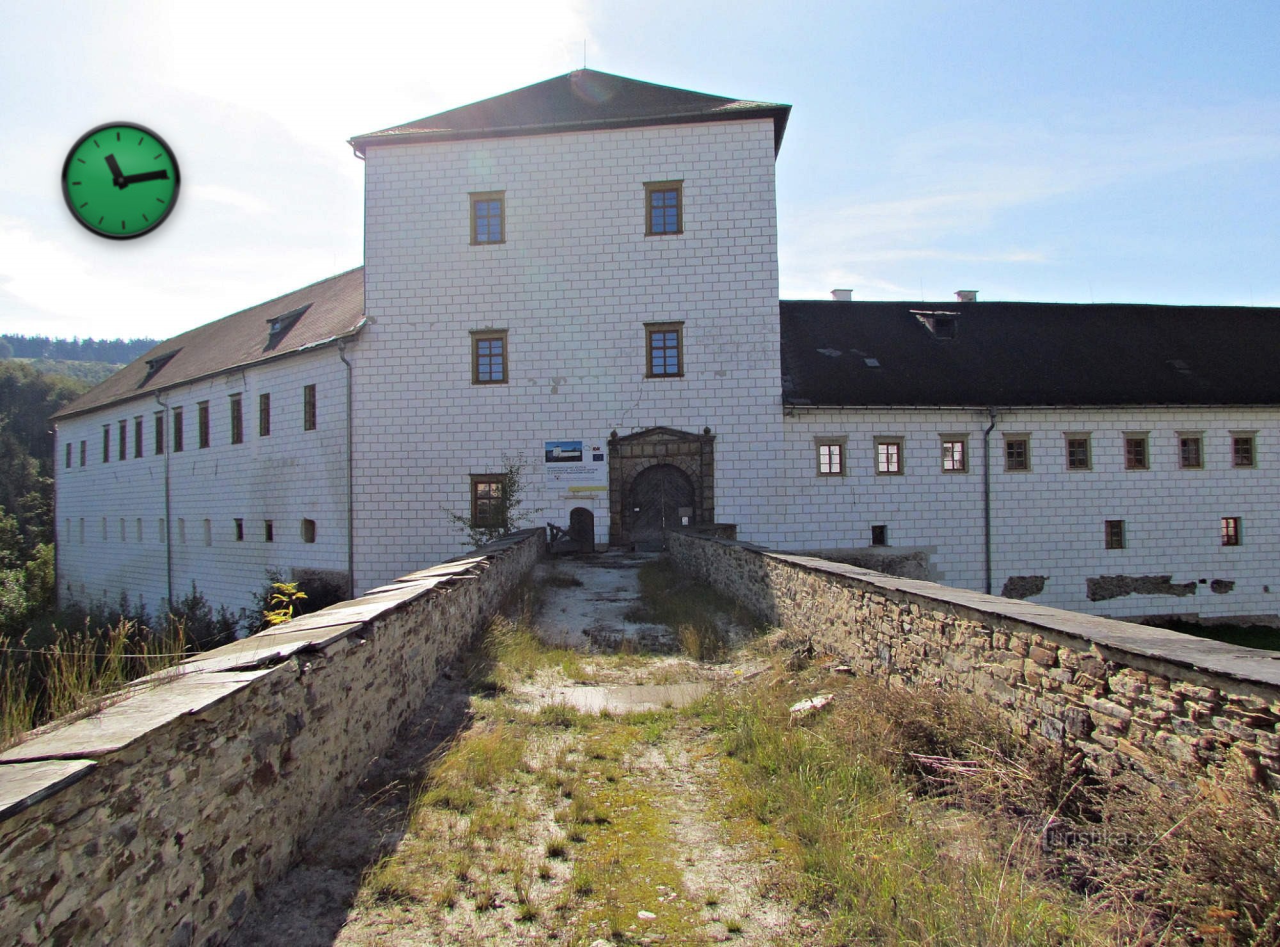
**11:14**
